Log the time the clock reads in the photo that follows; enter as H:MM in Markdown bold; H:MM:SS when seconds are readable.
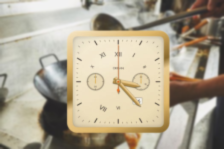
**3:23**
